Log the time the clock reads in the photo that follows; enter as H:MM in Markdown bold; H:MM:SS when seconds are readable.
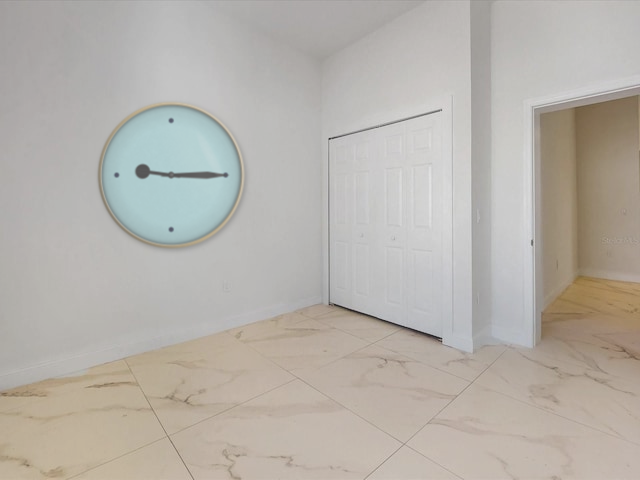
**9:15**
